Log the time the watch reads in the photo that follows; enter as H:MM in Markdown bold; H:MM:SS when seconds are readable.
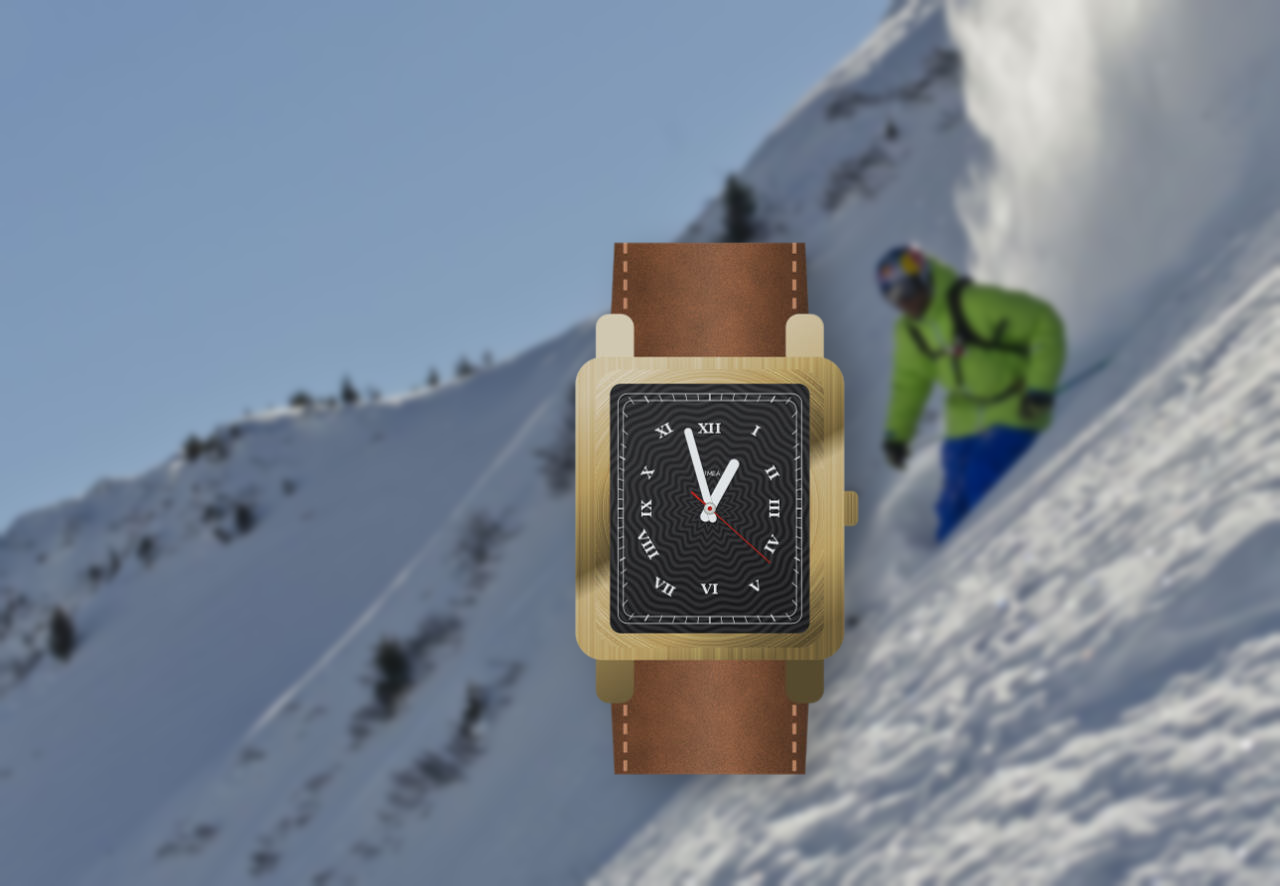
**12:57:22**
